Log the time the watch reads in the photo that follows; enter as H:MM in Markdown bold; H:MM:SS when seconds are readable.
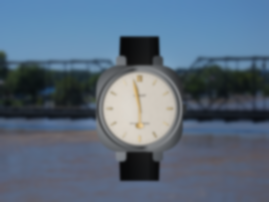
**5:58**
